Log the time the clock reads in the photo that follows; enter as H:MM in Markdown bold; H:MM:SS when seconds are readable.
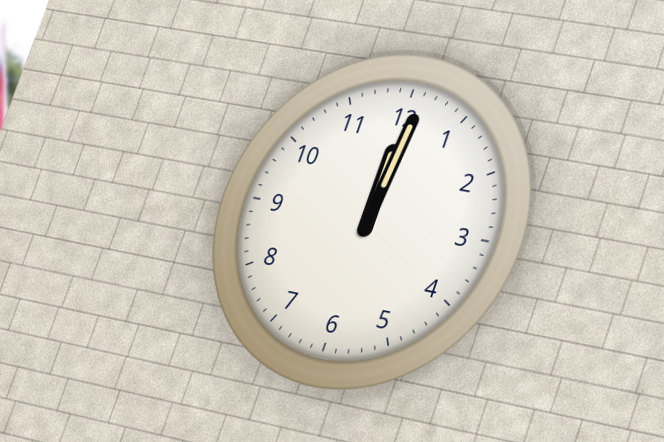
**12:01**
